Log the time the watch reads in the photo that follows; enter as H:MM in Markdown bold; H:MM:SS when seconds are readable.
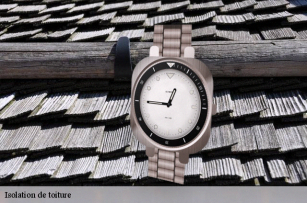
**12:45**
